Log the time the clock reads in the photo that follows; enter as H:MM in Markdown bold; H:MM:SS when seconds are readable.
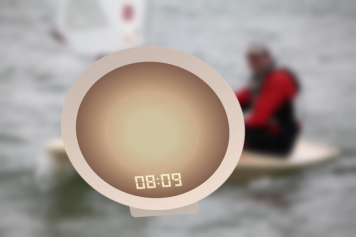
**8:09**
